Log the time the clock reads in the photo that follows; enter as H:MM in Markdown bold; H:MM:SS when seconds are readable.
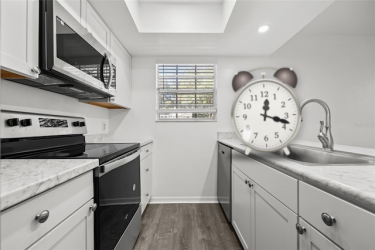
**12:18**
